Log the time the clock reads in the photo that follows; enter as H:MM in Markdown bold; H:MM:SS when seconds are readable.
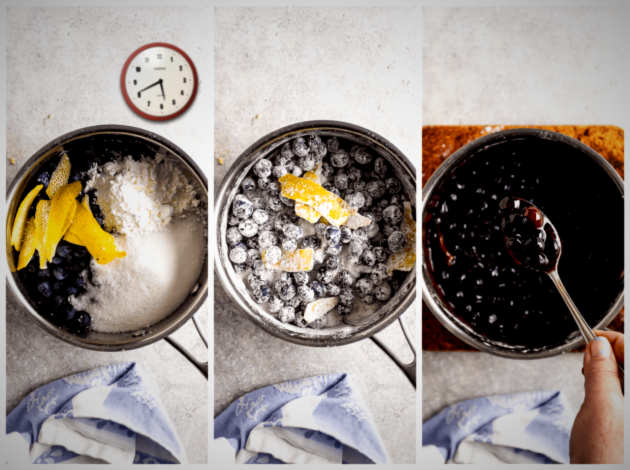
**5:41**
